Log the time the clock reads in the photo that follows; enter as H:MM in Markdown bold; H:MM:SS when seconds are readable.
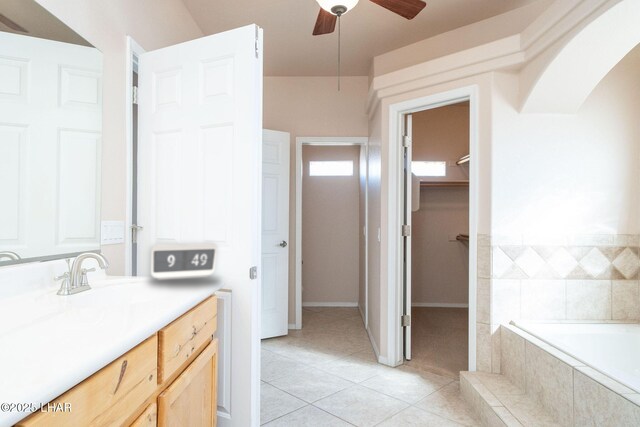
**9:49**
